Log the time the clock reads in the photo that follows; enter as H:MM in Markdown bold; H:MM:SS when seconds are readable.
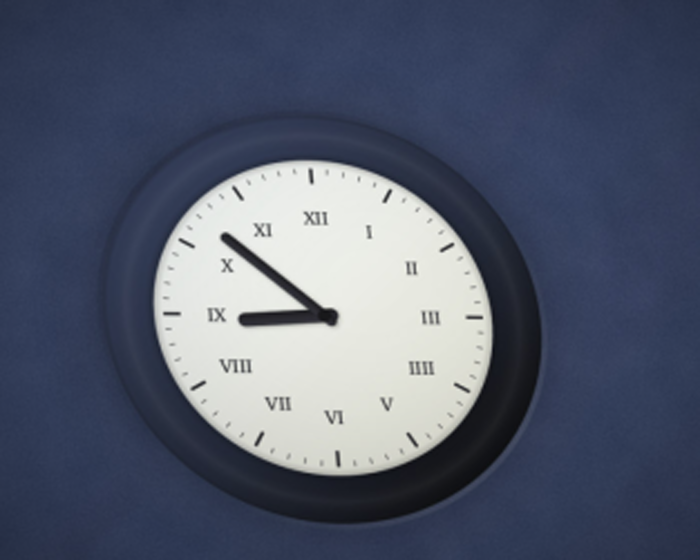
**8:52**
